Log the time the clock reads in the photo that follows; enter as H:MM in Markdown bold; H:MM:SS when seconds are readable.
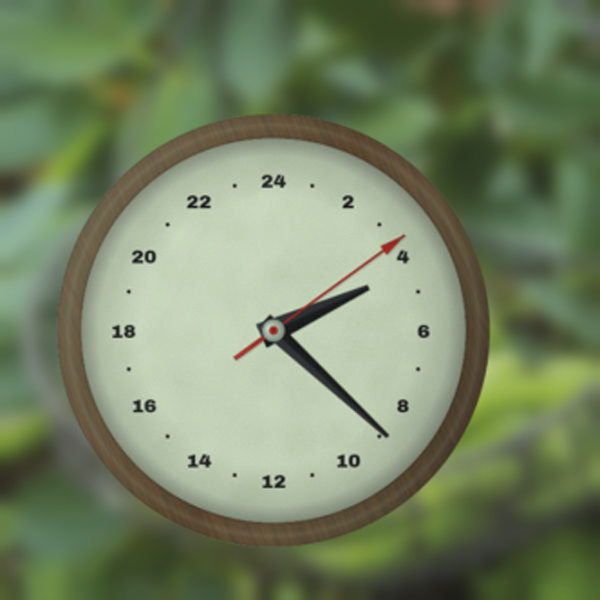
**4:22:09**
